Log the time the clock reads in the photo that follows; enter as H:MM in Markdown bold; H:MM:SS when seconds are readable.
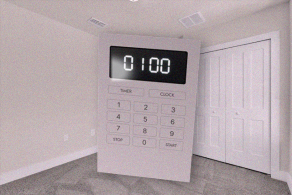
**1:00**
